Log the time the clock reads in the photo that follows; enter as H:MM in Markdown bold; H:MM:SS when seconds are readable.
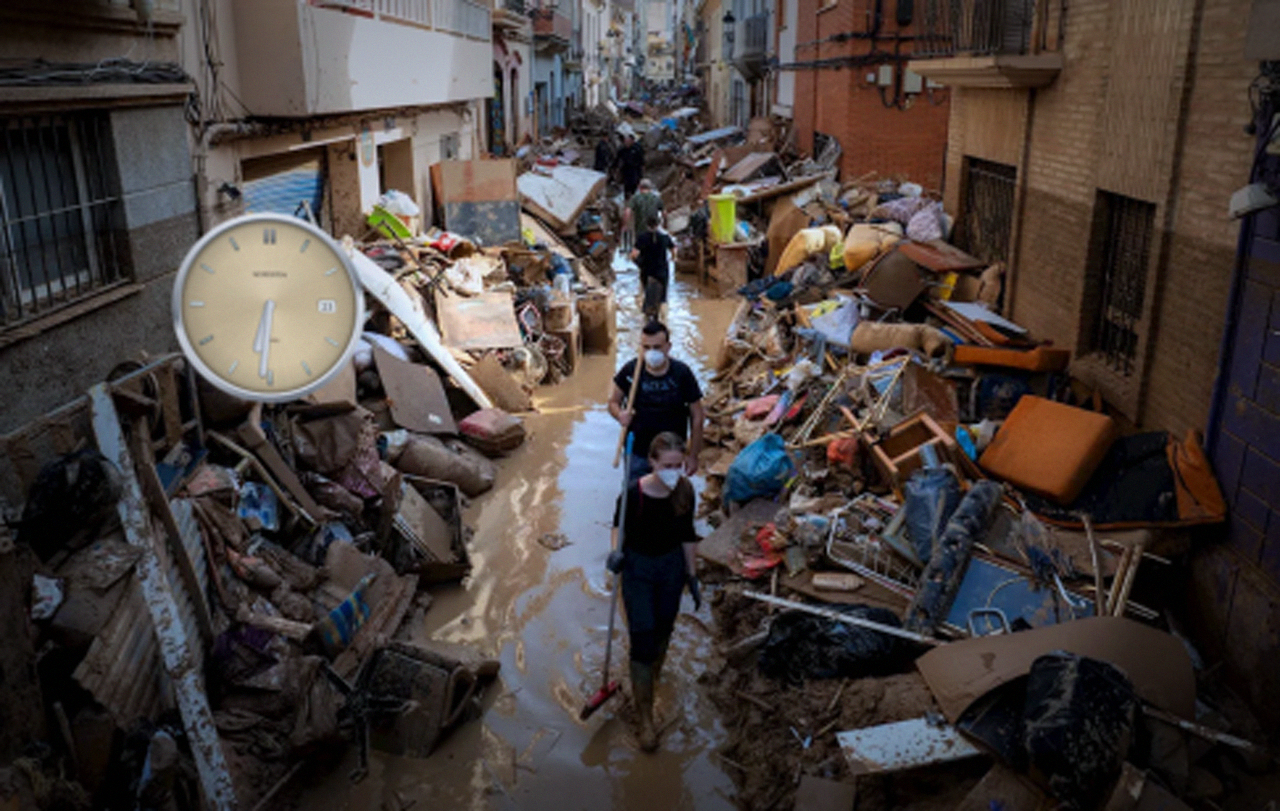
**6:31**
